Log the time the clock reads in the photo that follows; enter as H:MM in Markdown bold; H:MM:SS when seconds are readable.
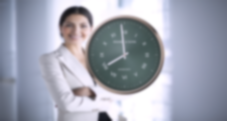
**7:59**
